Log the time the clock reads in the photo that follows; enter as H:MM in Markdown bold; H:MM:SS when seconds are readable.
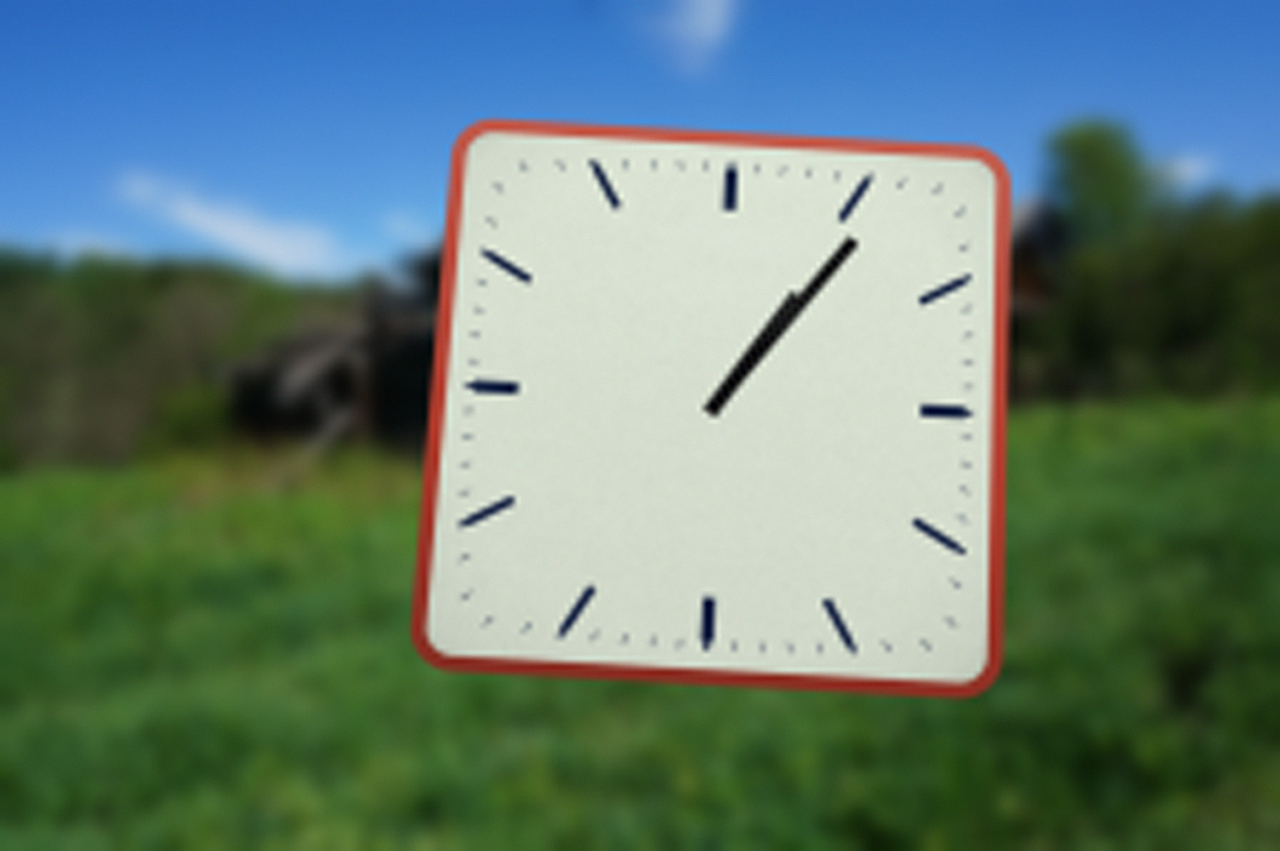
**1:06**
